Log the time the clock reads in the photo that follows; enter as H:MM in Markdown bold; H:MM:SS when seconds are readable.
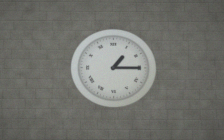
**1:15**
